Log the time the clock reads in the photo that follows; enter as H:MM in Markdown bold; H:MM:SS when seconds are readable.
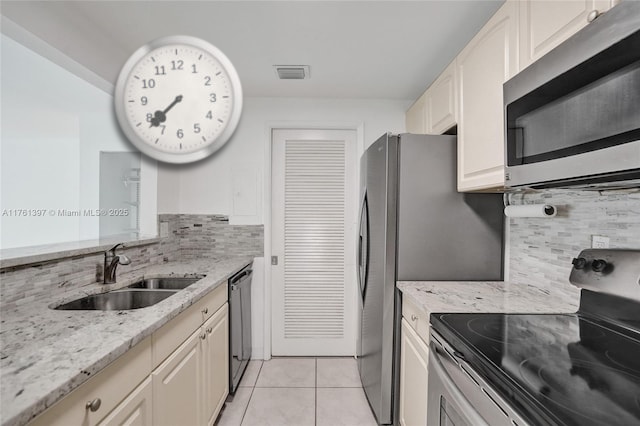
**7:38**
